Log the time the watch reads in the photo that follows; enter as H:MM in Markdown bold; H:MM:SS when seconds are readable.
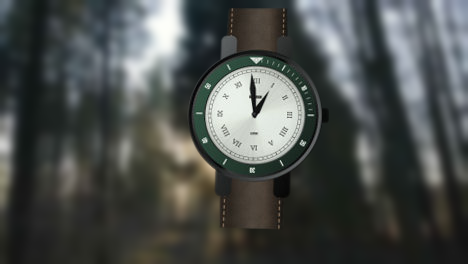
**12:59**
